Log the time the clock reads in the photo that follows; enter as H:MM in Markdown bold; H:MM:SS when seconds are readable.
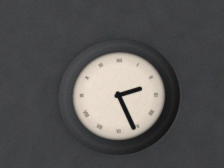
**2:26**
